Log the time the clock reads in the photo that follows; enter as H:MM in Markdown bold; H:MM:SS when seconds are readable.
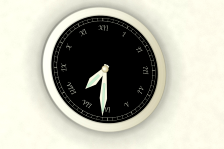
**7:31**
